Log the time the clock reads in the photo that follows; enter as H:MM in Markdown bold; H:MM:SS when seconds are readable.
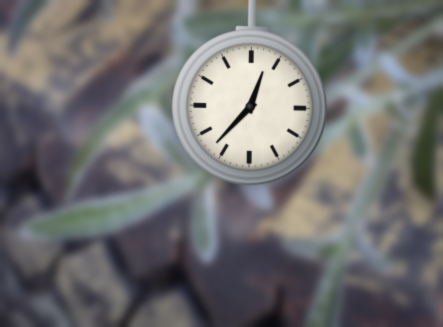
**12:37**
